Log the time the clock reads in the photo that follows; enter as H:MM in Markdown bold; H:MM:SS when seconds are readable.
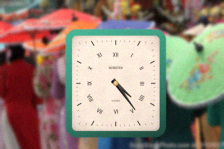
**4:24**
